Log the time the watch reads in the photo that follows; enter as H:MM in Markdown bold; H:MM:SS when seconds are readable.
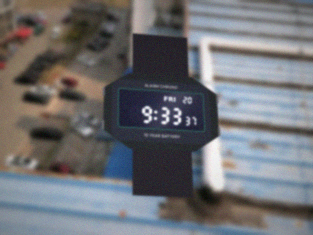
**9:33**
